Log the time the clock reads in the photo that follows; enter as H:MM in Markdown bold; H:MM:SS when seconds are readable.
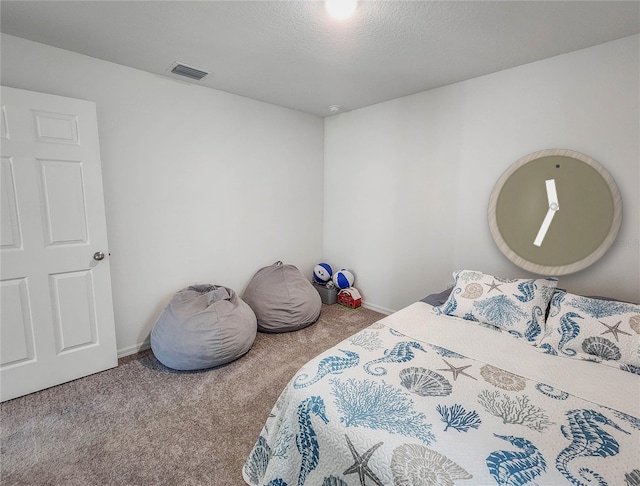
**11:33**
